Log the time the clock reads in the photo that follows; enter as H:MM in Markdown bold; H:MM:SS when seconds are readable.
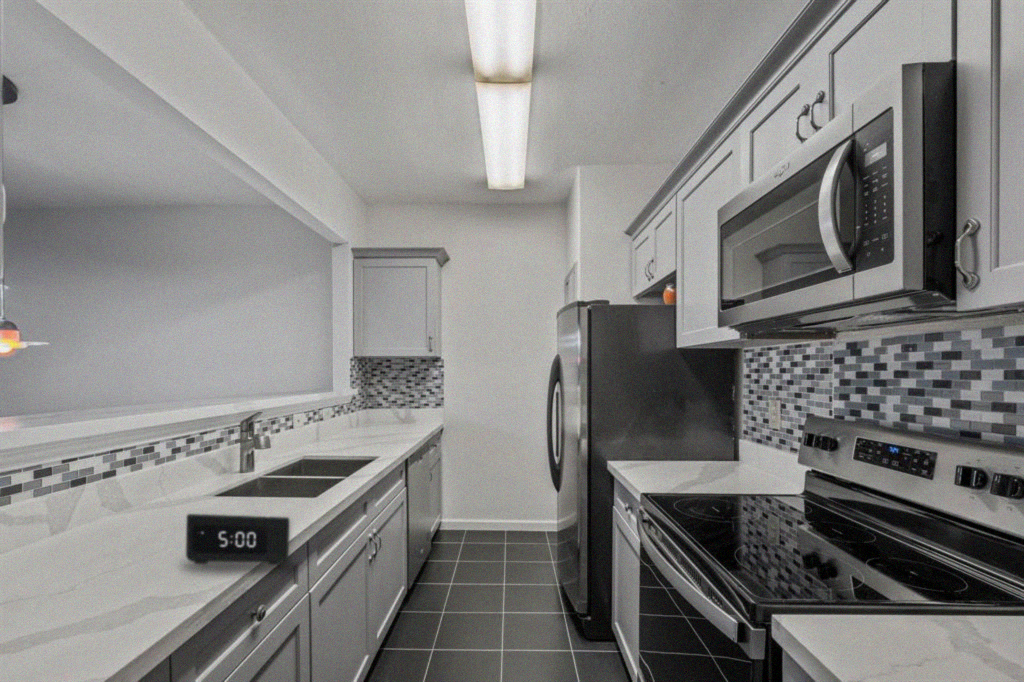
**5:00**
